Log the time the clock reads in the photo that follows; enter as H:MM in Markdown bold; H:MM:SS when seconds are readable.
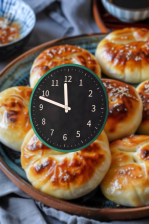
**11:48**
